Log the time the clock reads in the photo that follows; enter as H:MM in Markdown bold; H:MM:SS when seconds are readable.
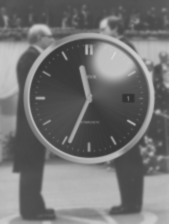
**11:34**
